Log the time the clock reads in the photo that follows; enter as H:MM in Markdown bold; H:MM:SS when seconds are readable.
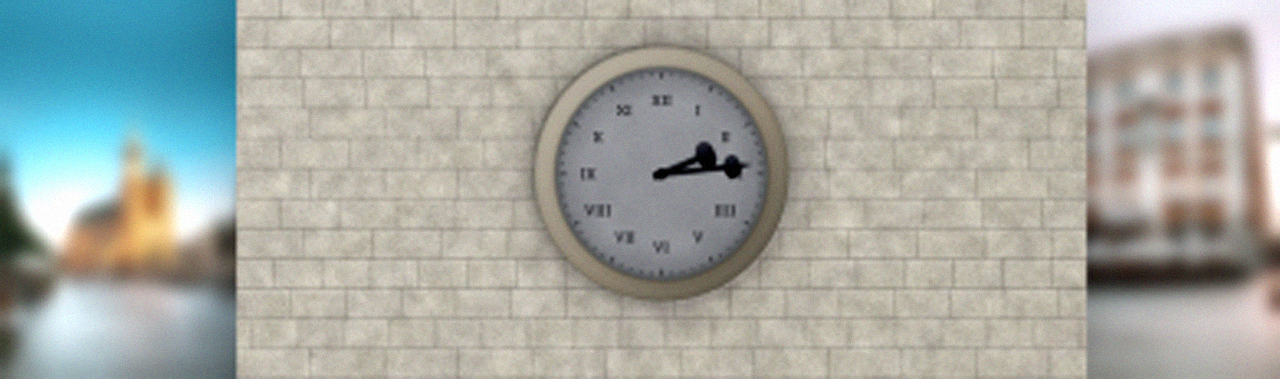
**2:14**
